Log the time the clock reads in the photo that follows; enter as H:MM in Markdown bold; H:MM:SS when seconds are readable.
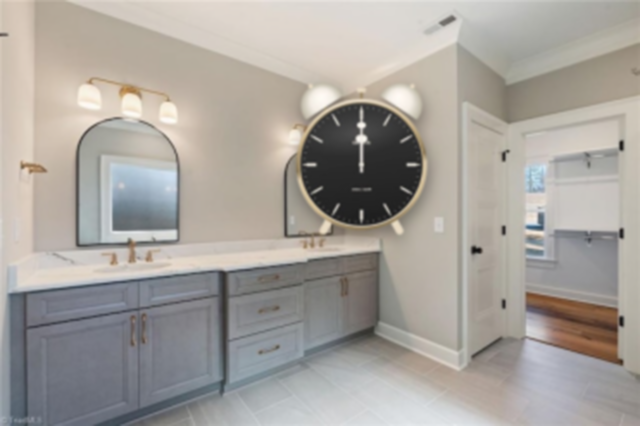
**12:00**
